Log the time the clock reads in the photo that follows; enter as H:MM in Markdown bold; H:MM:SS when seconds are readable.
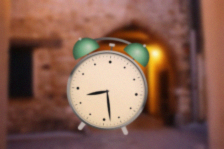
**8:28**
